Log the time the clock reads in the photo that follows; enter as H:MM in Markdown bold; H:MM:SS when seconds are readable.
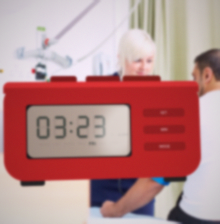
**3:23**
